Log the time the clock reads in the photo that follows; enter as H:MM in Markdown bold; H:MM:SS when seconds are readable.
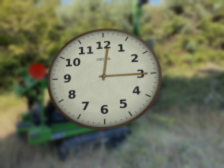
**12:15**
